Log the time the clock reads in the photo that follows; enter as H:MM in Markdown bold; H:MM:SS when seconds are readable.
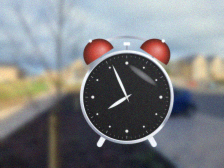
**7:56**
